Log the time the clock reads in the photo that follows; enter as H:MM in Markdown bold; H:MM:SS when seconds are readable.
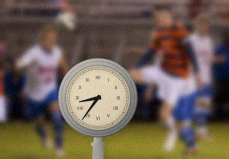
**8:36**
